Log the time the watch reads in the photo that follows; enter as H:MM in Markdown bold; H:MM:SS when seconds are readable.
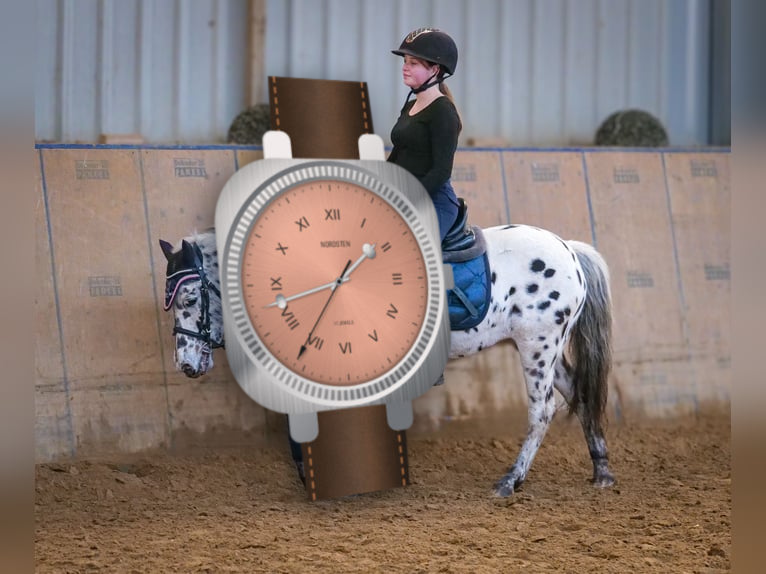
**1:42:36**
